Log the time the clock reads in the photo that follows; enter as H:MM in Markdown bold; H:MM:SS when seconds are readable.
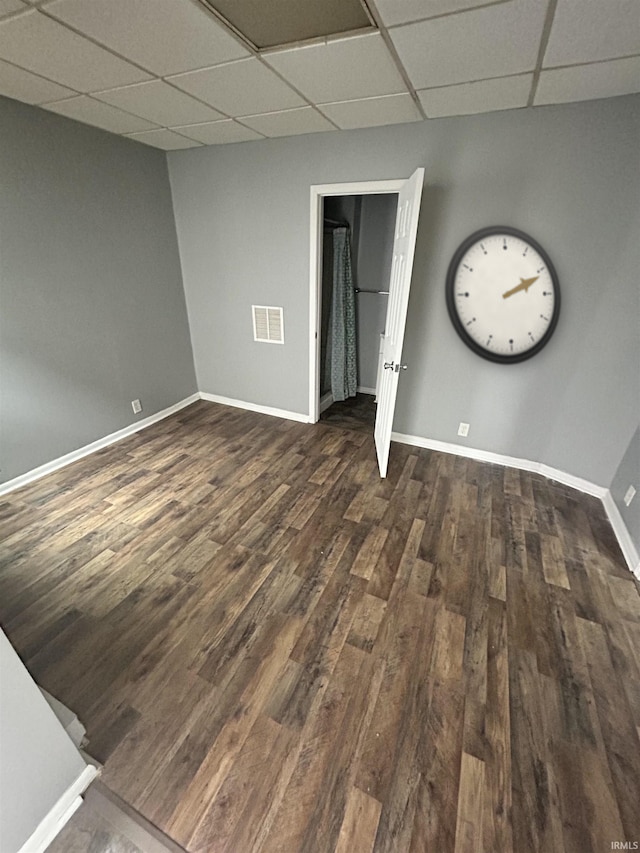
**2:11**
